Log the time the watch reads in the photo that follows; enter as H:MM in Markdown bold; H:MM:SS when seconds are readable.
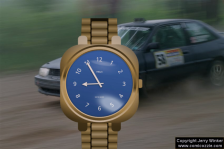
**8:55**
